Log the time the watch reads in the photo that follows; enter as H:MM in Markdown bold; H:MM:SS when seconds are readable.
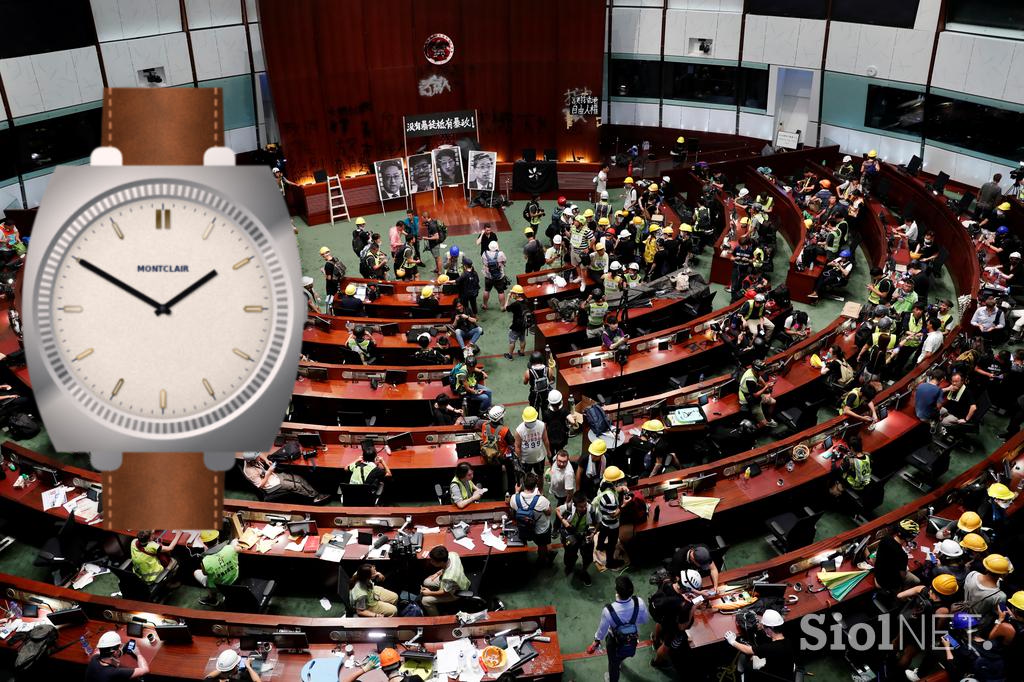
**1:50**
